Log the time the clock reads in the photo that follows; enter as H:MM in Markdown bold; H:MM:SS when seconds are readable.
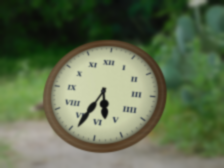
**5:34**
